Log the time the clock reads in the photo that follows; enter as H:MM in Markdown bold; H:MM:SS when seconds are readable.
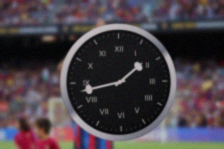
**1:43**
